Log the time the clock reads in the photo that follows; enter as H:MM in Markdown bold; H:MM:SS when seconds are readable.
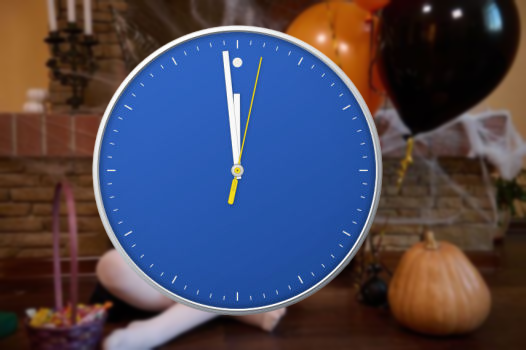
**11:59:02**
